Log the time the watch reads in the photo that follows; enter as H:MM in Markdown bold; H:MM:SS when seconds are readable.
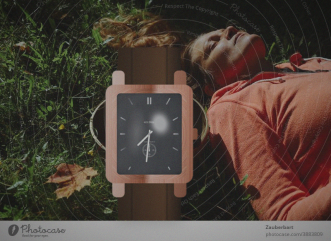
**7:31**
